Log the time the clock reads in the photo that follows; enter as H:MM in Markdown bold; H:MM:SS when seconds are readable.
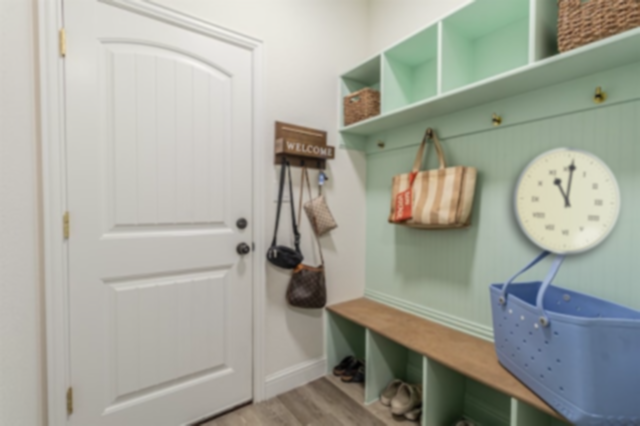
**11:01**
